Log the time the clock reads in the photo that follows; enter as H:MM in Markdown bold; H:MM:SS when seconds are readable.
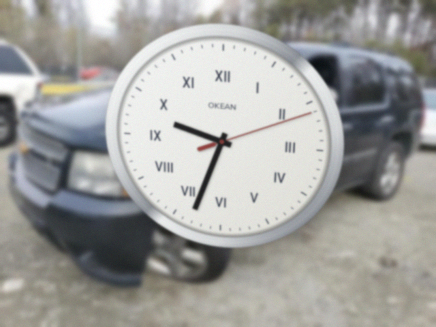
**9:33:11**
